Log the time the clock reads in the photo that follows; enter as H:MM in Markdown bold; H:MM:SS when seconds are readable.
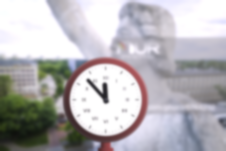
**11:53**
